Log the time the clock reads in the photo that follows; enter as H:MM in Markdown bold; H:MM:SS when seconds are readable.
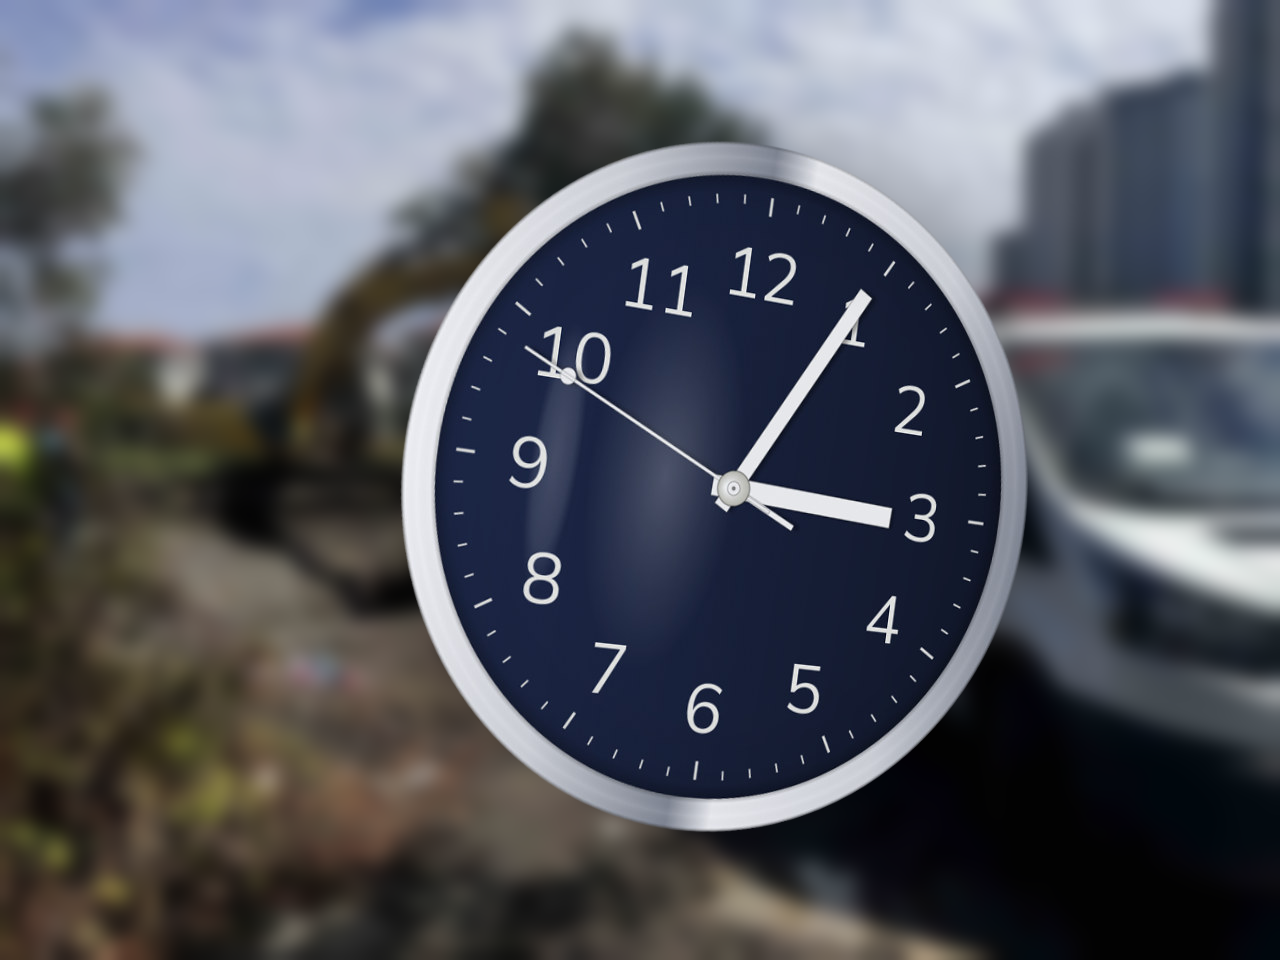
**3:04:49**
